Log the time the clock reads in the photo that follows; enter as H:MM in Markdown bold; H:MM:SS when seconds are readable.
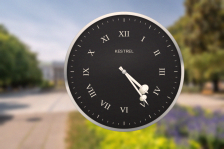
**4:24**
